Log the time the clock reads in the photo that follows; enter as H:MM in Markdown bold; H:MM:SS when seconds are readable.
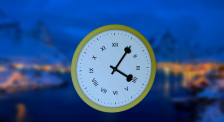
**4:06**
